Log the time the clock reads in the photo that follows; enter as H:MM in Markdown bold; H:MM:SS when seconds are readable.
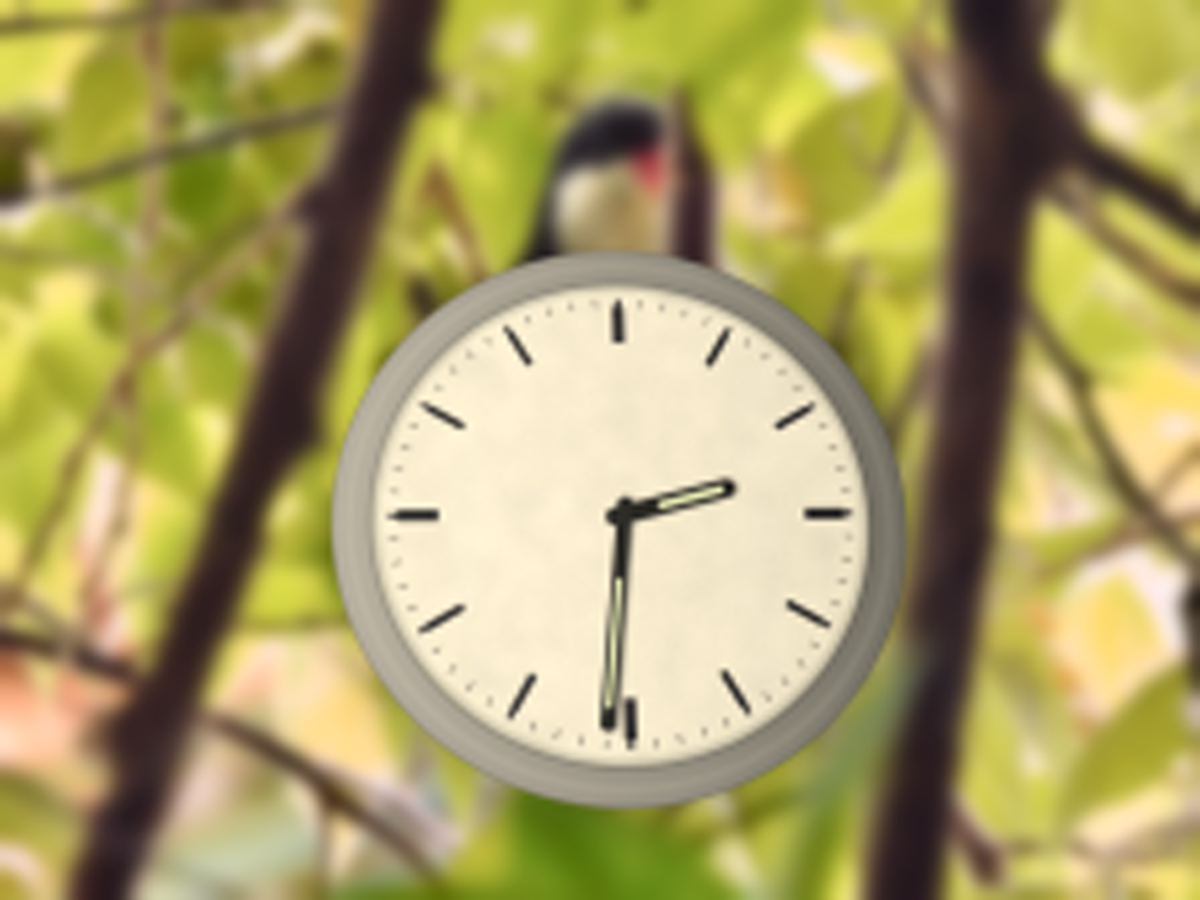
**2:31**
